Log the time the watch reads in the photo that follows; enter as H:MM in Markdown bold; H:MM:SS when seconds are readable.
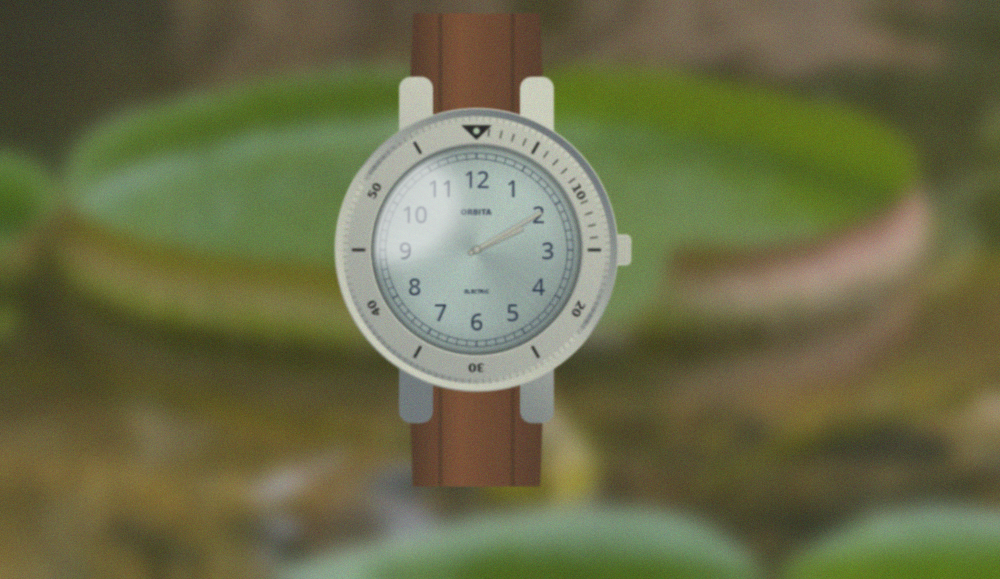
**2:10**
